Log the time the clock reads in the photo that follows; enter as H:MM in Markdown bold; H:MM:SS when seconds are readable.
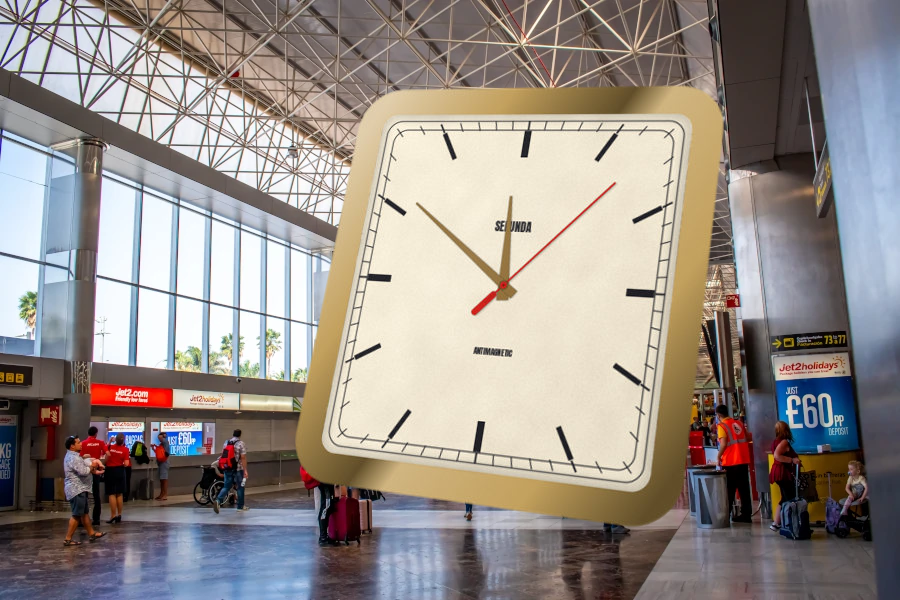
**11:51:07**
